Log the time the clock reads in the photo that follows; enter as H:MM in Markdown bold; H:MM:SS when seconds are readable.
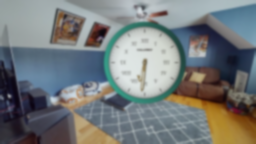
**6:31**
